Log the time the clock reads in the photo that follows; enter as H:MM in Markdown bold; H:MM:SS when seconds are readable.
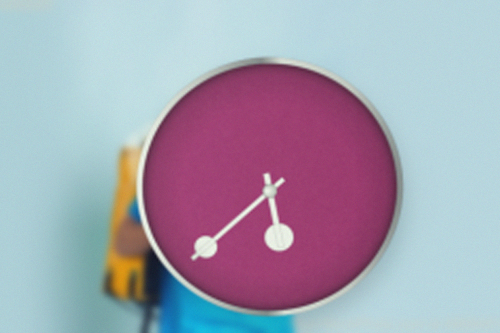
**5:38**
